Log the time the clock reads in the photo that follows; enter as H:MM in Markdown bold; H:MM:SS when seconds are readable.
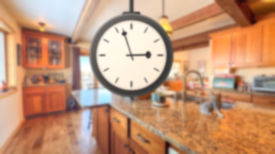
**2:57**
